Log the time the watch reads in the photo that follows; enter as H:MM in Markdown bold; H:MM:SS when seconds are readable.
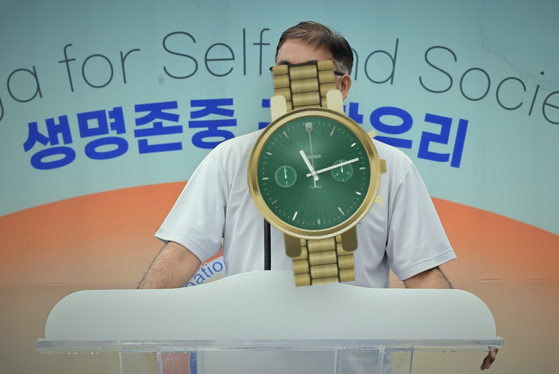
**11:13**
